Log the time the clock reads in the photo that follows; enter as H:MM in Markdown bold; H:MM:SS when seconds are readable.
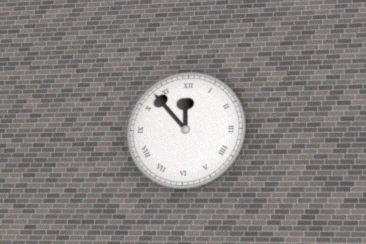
**11:53**
